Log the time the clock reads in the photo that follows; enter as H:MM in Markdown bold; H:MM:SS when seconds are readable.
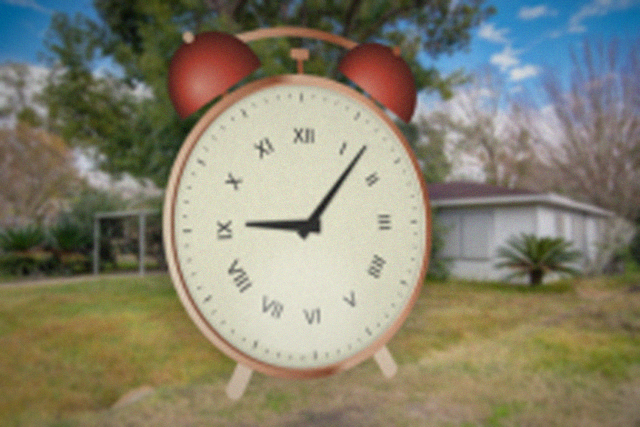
**9:07**
